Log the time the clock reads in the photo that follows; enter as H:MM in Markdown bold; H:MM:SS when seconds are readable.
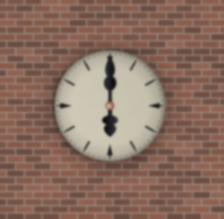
**6:00**
